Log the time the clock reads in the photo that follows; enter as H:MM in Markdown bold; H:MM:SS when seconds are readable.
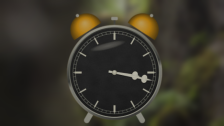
**3:17**
